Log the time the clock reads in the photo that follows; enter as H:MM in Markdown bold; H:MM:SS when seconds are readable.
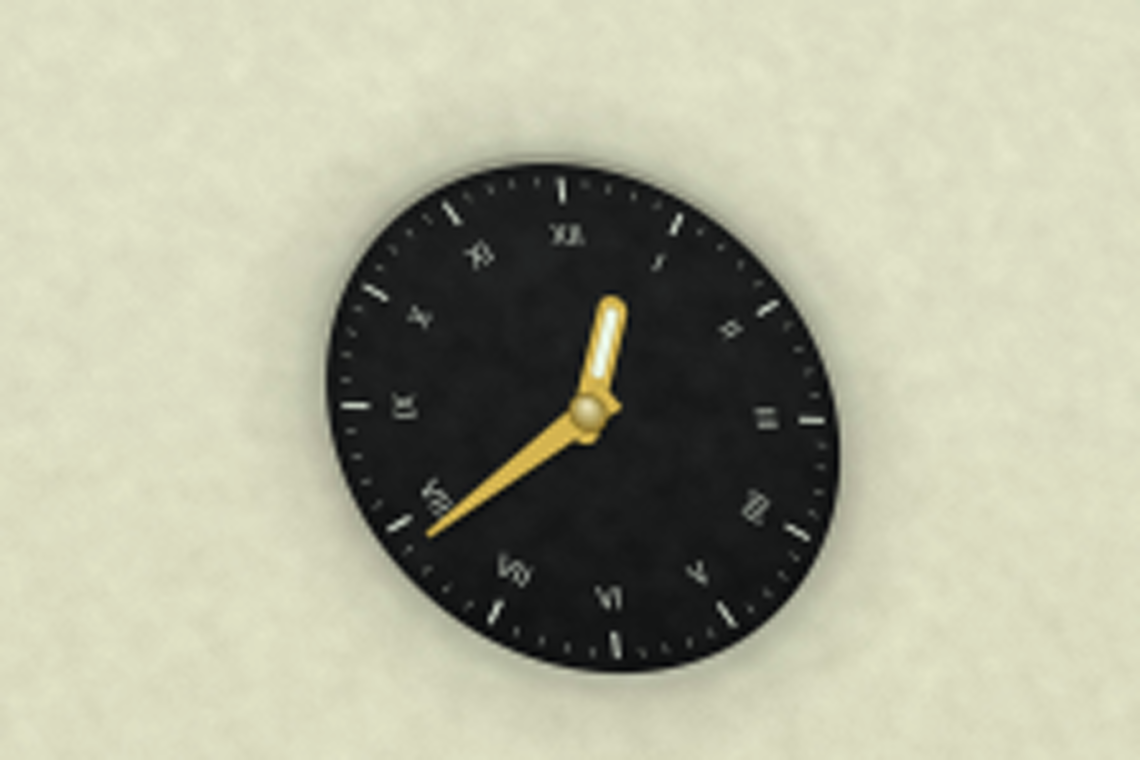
**12:39**
